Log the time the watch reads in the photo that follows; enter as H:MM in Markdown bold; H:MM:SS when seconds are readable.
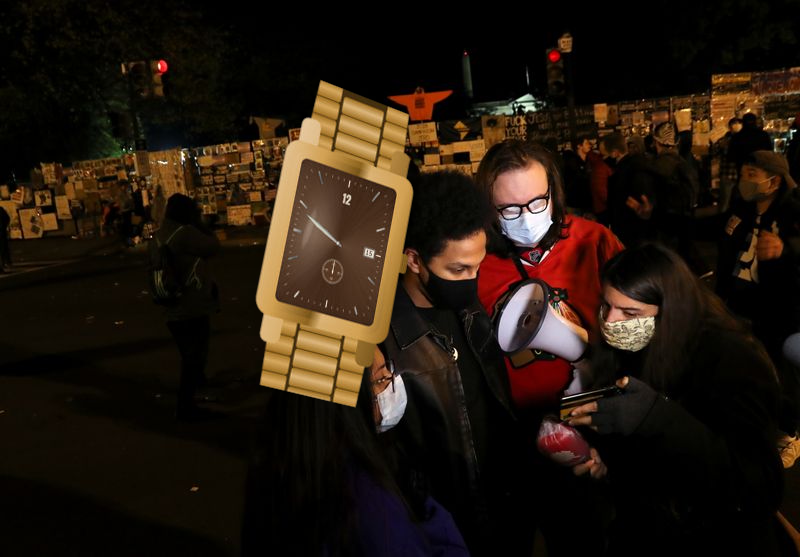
**9:49**
